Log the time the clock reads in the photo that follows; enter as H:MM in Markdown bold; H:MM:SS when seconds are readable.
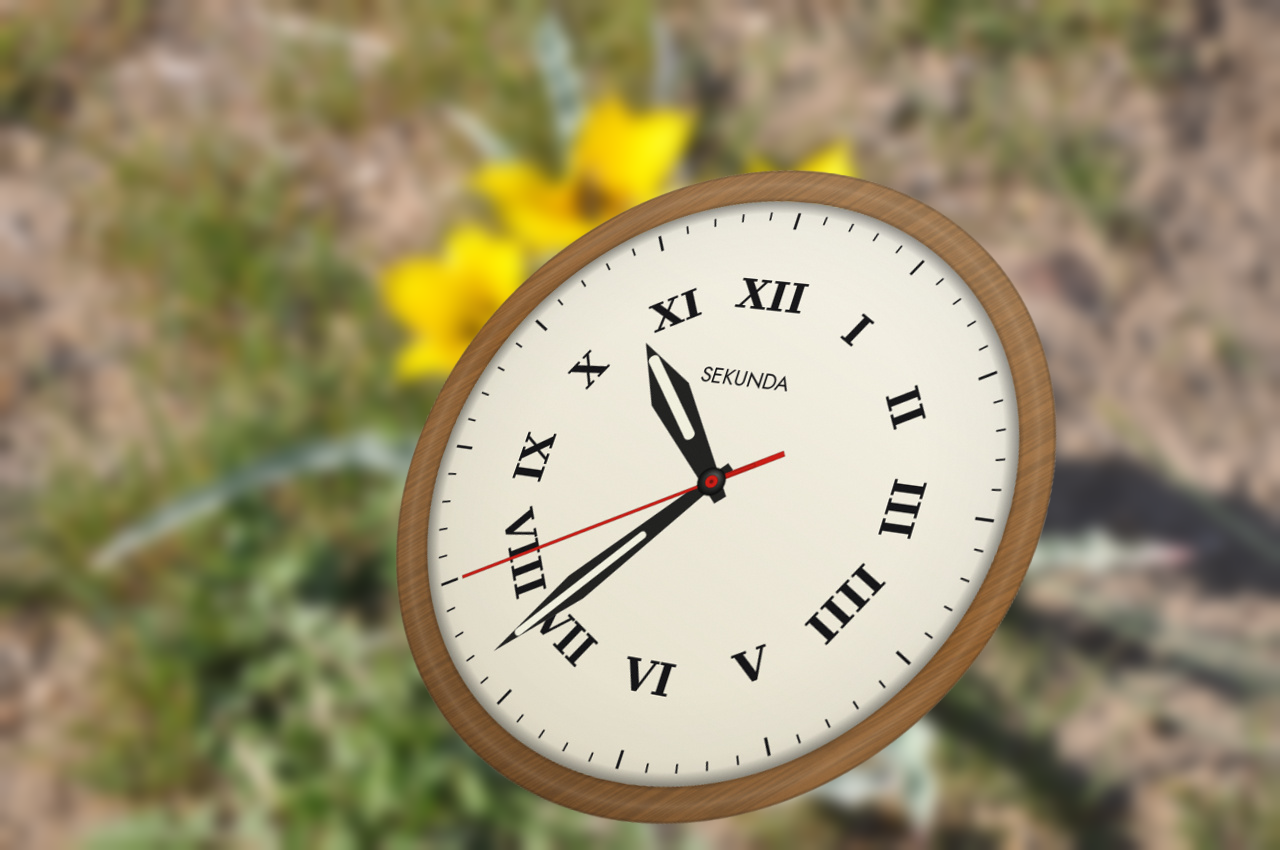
**10:36:40**
